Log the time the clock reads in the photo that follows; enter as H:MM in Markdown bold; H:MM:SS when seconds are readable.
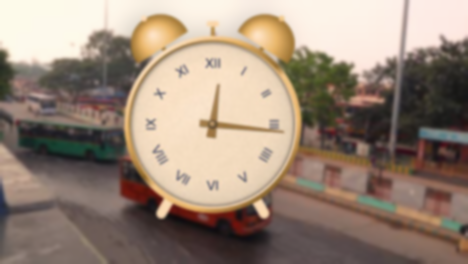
**12:16**
